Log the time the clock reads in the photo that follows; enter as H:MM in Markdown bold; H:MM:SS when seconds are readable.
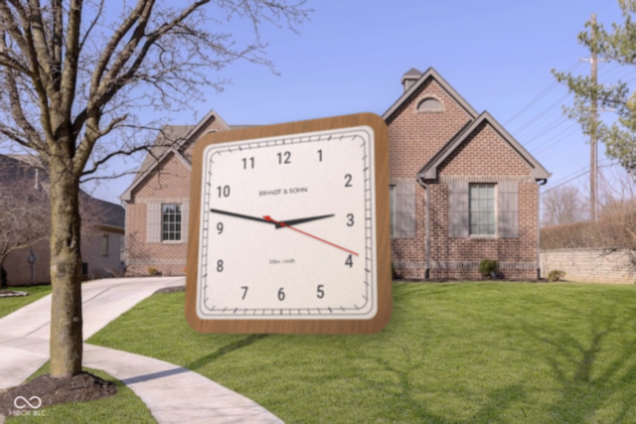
**2:47:19**
